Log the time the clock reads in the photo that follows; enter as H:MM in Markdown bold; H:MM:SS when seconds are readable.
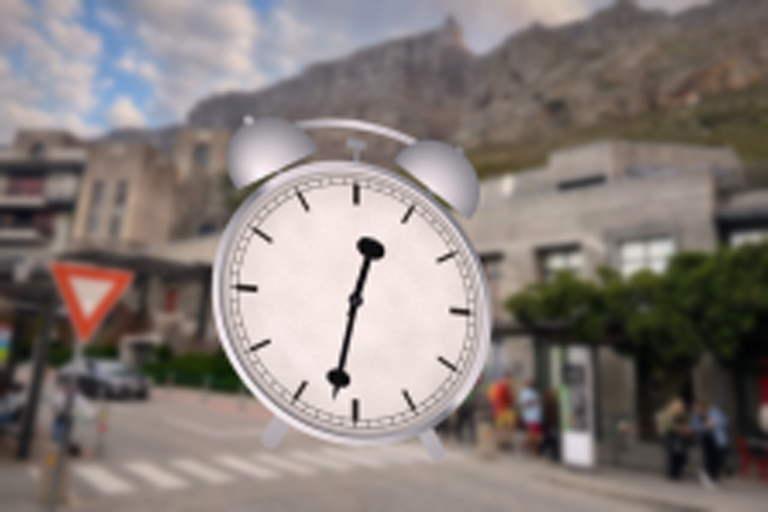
**12:32**
